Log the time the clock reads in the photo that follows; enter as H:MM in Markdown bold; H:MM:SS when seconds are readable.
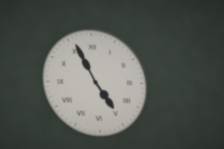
**4:56**
